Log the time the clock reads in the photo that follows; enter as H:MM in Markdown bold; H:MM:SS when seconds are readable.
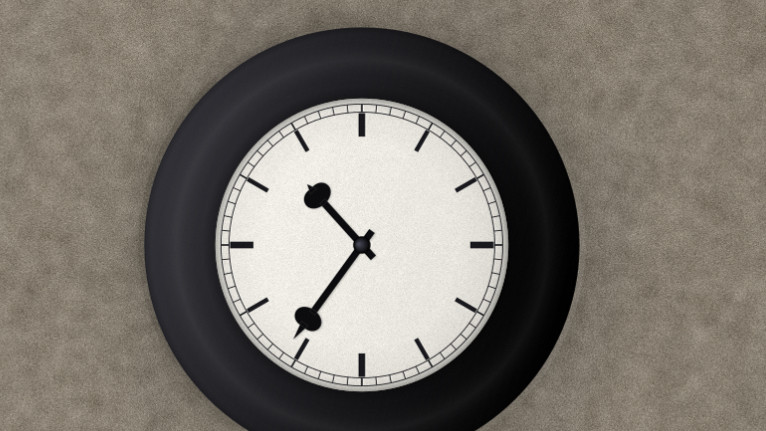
**10:36**
